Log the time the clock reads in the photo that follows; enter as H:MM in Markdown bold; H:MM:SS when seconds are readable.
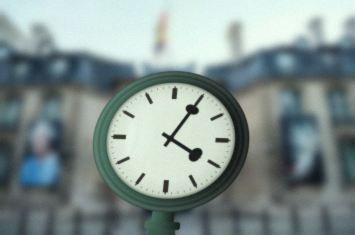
**4:05**
